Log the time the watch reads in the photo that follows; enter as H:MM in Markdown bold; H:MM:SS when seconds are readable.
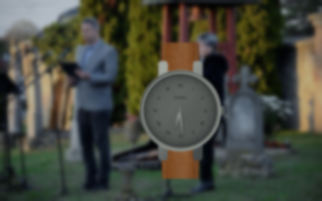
**6:29**
